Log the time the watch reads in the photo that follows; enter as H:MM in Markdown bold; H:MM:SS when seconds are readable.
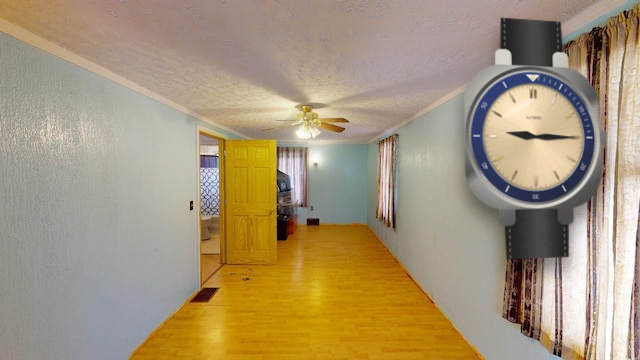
**9:15**
